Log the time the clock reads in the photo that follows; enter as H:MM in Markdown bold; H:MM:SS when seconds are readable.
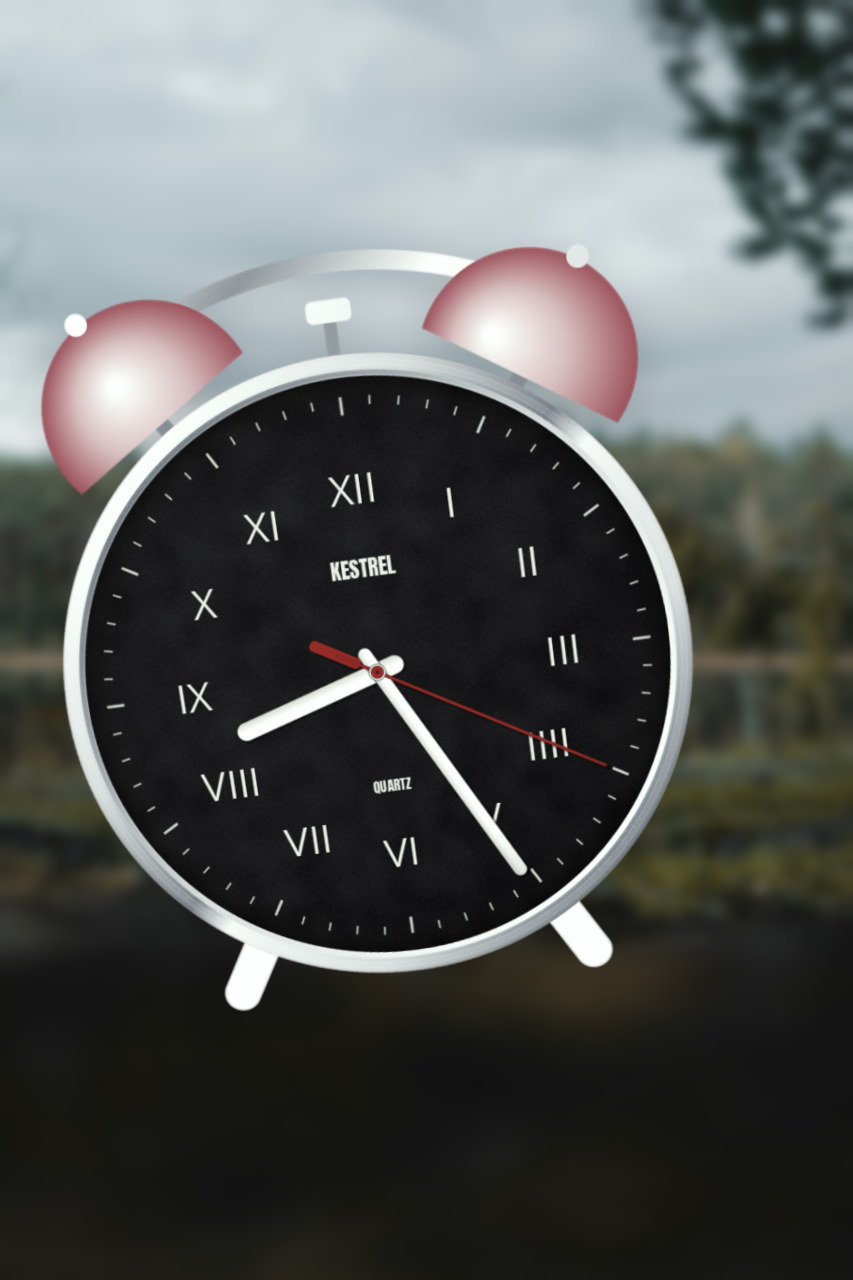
**8:25:20**
